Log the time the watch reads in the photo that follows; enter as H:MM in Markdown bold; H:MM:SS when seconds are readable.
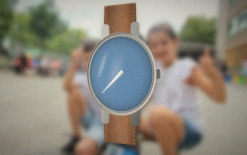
**7:38**
